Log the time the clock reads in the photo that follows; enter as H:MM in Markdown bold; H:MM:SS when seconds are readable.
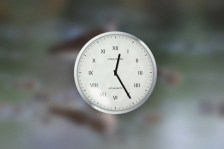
**12:25**
